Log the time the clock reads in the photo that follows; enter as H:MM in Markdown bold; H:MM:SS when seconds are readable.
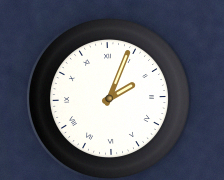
**2:04**
